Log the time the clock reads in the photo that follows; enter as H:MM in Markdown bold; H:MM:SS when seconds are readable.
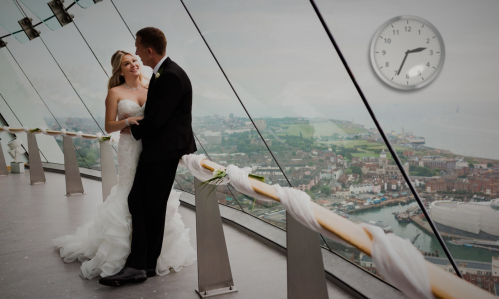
**2:34**
